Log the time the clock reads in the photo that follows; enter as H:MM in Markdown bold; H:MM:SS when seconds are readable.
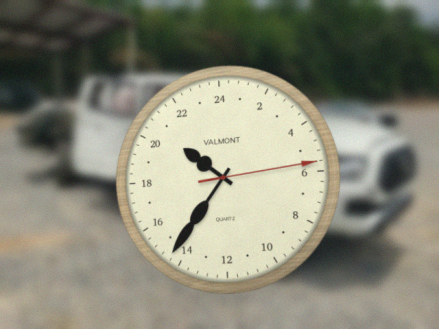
**20:36:14**
